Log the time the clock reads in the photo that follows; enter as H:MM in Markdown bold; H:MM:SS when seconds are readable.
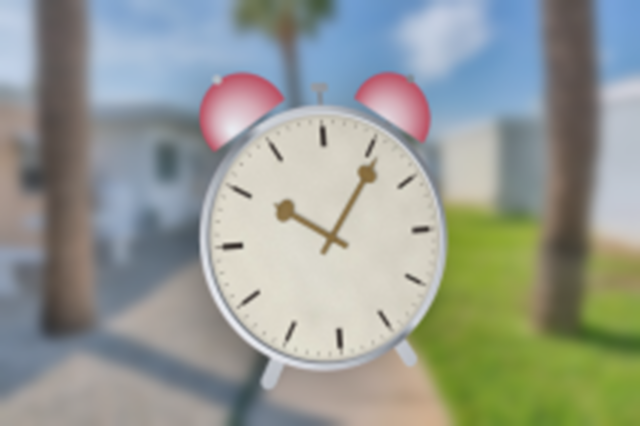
**10:06**
